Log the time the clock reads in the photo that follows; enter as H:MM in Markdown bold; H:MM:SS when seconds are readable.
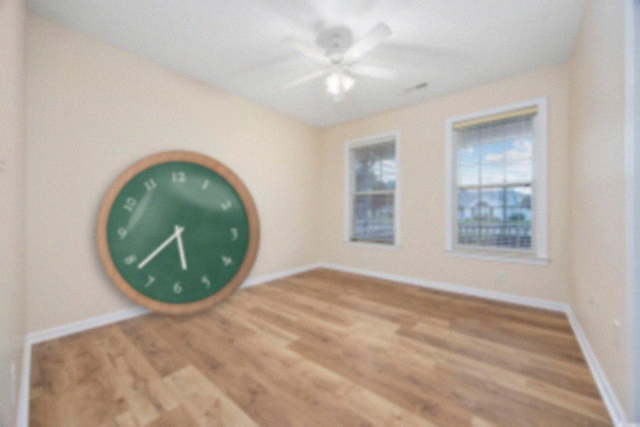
**5:38**
